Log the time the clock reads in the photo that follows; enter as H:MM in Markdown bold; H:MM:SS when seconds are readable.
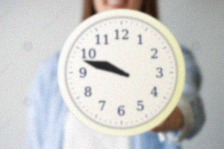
**9:48**
